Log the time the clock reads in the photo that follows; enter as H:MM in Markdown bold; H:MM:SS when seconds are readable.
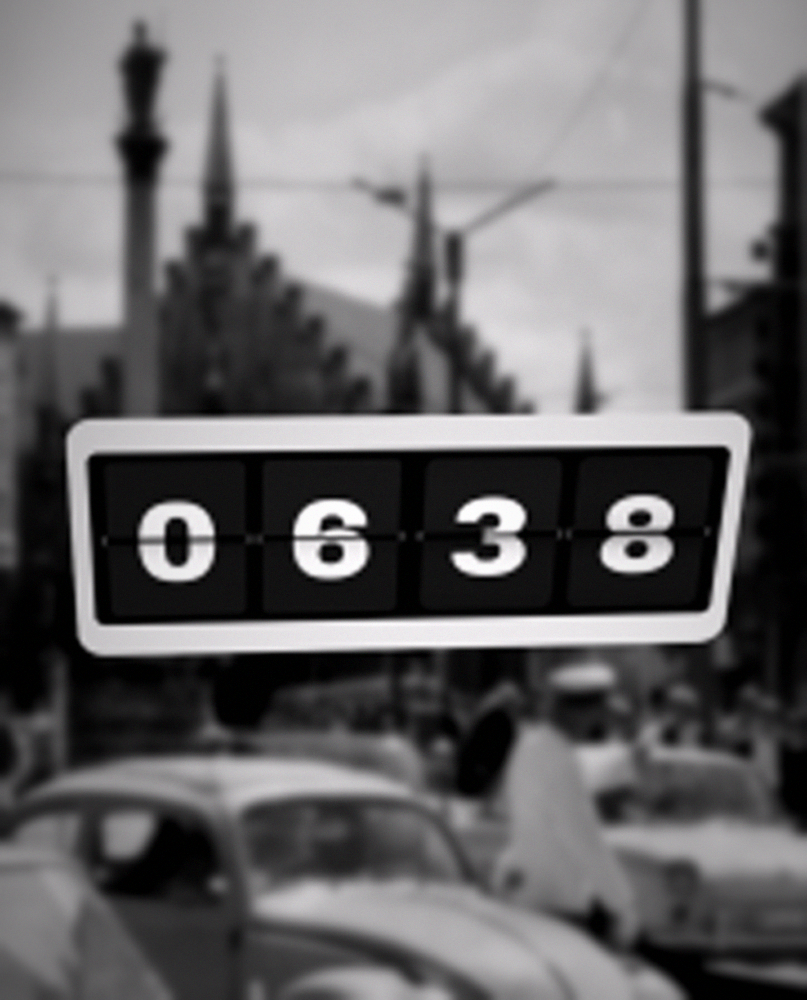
**6:38**
